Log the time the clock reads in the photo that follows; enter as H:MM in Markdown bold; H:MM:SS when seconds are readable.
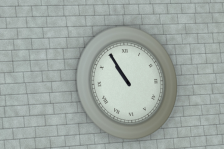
**10:55**
